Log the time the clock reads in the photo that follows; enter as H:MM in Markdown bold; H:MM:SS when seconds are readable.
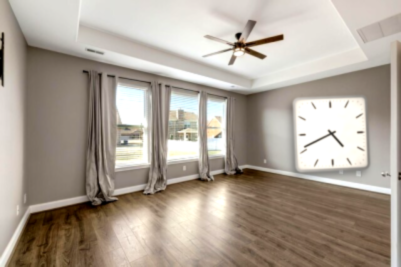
**4:41**
